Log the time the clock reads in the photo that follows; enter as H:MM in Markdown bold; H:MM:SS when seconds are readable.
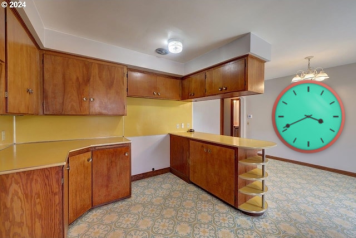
**3:41**
